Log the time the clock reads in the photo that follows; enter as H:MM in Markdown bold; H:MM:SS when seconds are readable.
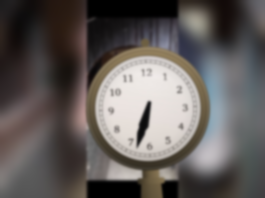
**6:33**
